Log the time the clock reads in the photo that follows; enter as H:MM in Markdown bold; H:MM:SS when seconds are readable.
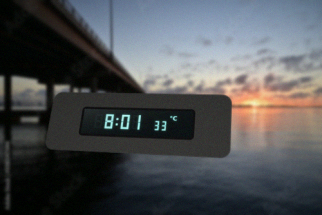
**8:01**
